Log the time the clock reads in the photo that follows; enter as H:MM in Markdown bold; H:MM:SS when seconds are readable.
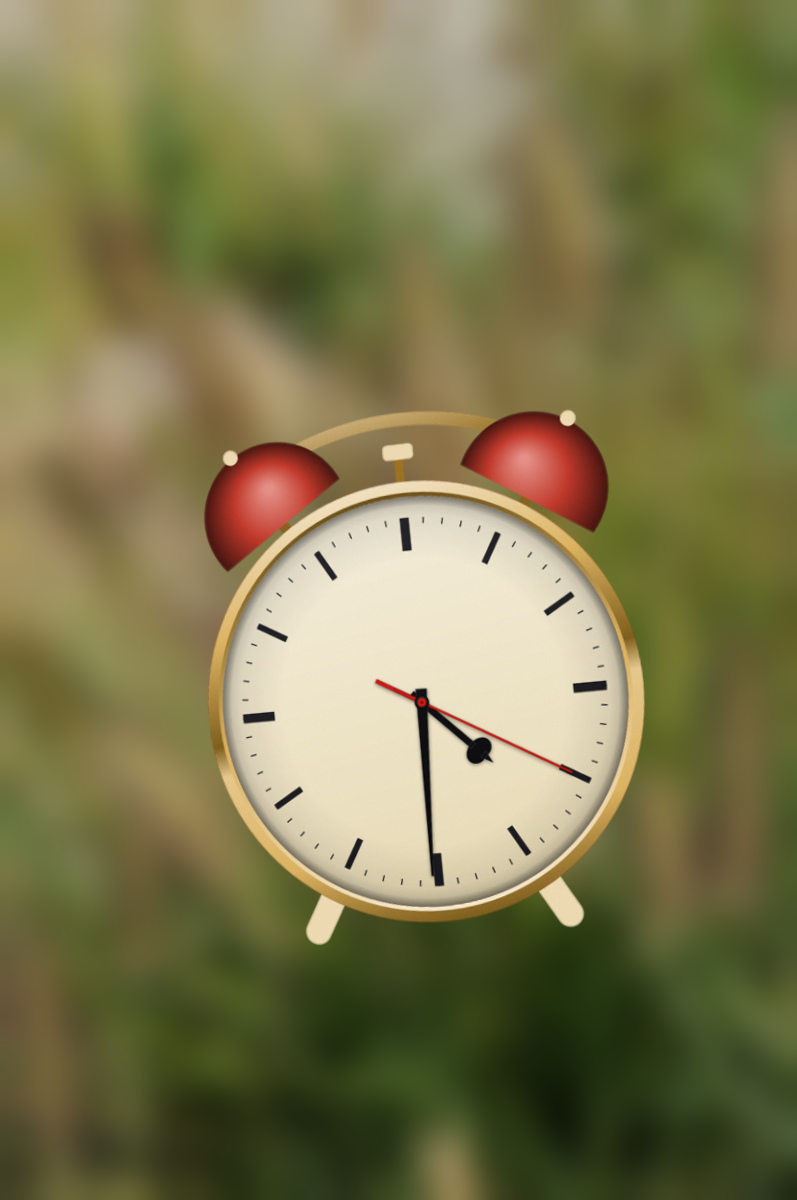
**4:30:20**
